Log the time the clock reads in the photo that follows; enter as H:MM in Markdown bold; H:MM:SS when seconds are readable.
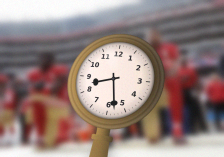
**8:28**
